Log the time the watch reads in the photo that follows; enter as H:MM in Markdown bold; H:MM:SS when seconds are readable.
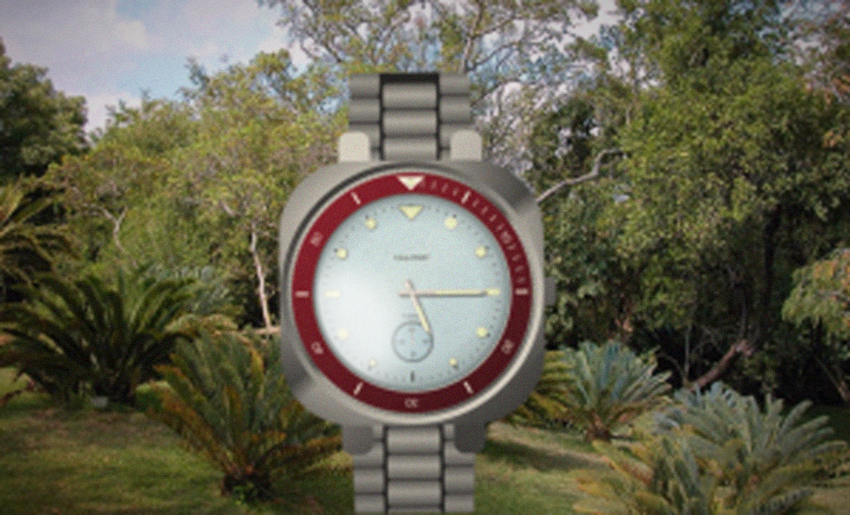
**5:15**
